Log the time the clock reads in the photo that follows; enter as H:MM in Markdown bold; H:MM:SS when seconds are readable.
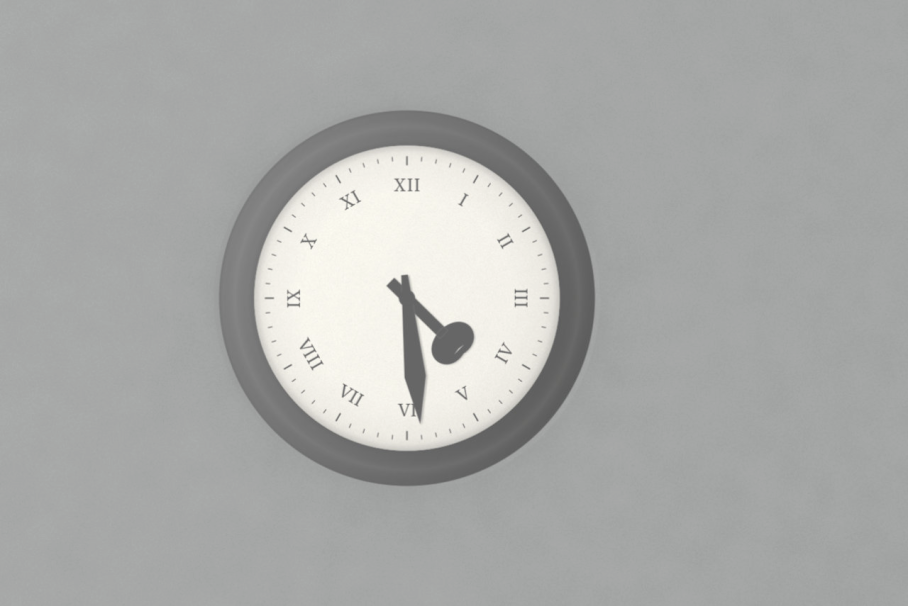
**4:29**
